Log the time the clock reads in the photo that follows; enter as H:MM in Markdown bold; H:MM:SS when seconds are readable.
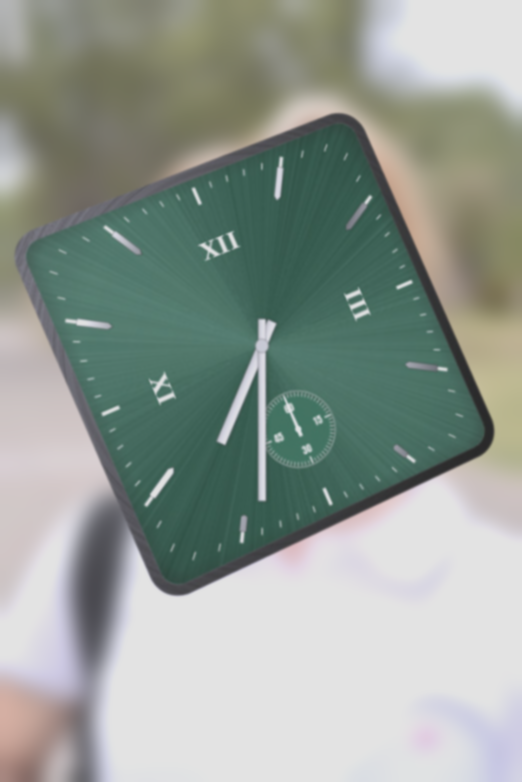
**7:34**
